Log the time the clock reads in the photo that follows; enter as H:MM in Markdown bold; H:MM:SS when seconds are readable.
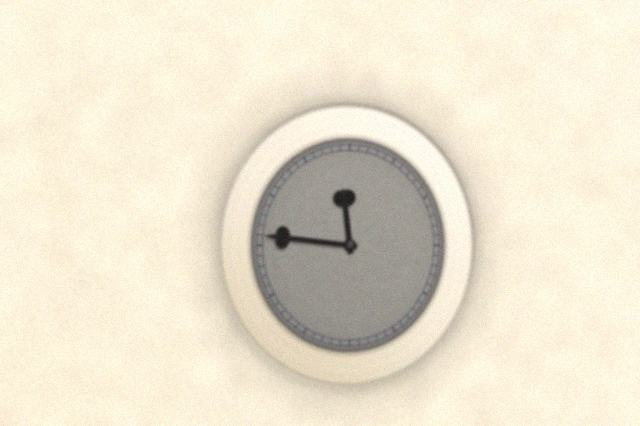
**11:46**
